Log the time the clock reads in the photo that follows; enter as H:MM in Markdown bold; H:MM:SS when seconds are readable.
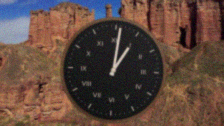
**1:01**
